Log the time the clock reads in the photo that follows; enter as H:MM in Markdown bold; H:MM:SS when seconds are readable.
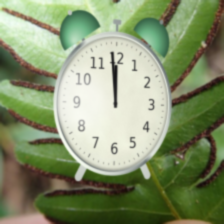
**11:59**
